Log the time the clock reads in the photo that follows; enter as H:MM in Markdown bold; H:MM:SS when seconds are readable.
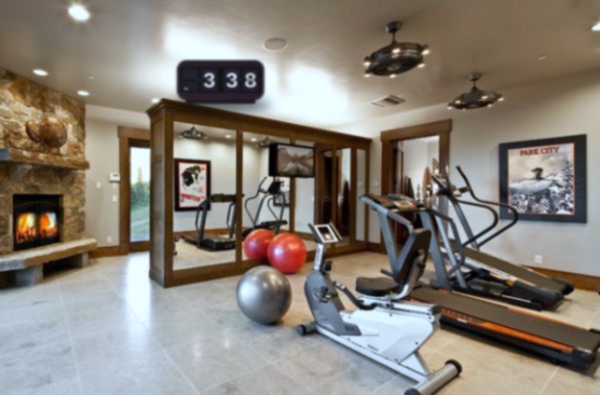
**3:38**
